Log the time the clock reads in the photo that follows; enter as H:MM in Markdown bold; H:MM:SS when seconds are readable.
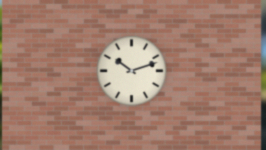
**10:12**
